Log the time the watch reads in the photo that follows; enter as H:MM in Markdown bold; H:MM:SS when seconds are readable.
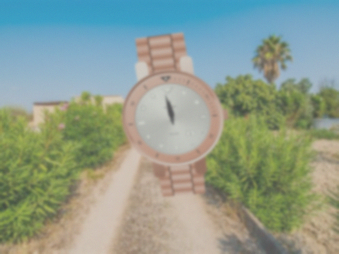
**11:59**
